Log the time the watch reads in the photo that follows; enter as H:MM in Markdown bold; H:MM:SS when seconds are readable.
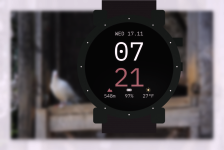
**7:21**
